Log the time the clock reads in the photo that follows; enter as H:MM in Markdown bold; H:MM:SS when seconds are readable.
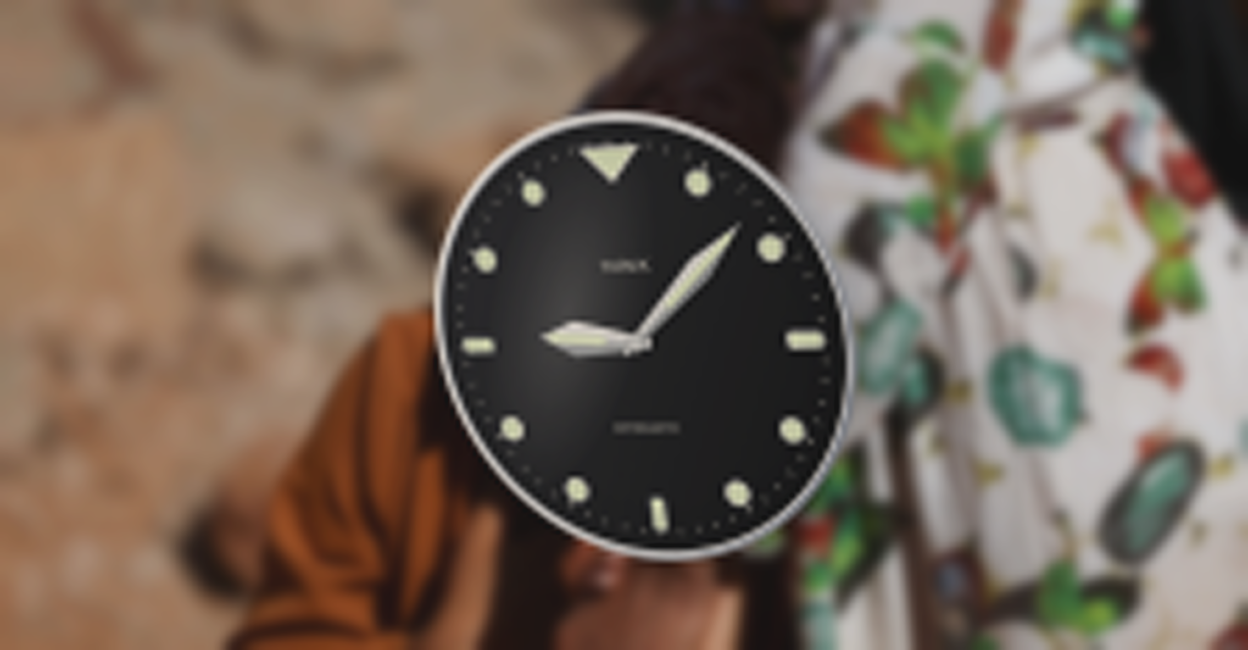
**9:08**
